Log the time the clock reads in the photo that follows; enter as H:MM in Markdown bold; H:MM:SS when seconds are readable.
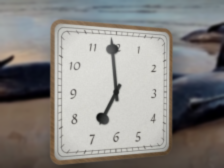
**6:59**
